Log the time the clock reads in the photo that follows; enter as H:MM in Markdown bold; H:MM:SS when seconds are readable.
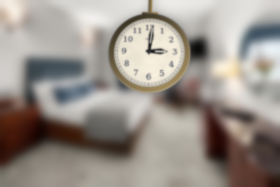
**3:01**
